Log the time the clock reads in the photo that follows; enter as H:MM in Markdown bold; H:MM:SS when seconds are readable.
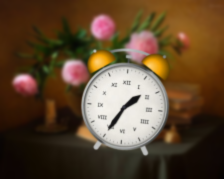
**1:35**
